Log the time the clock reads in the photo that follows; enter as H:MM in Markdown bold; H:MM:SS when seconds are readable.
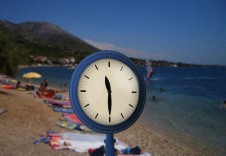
**11:30**
